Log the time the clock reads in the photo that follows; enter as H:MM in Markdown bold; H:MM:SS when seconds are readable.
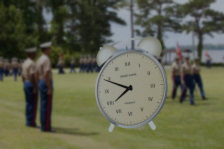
**7:49**
